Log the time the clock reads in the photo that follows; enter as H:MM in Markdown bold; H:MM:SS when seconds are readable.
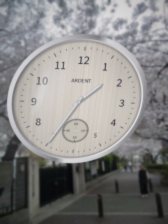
**1:35**
